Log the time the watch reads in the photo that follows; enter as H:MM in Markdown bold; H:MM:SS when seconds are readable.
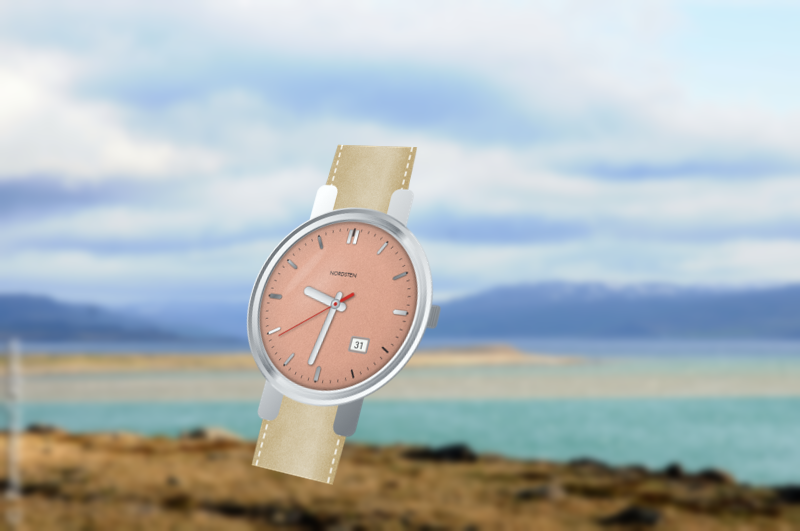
**9:31:39**
